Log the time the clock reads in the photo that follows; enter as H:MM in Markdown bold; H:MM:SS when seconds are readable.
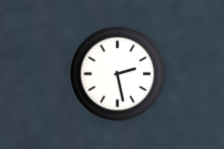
**2:28**
